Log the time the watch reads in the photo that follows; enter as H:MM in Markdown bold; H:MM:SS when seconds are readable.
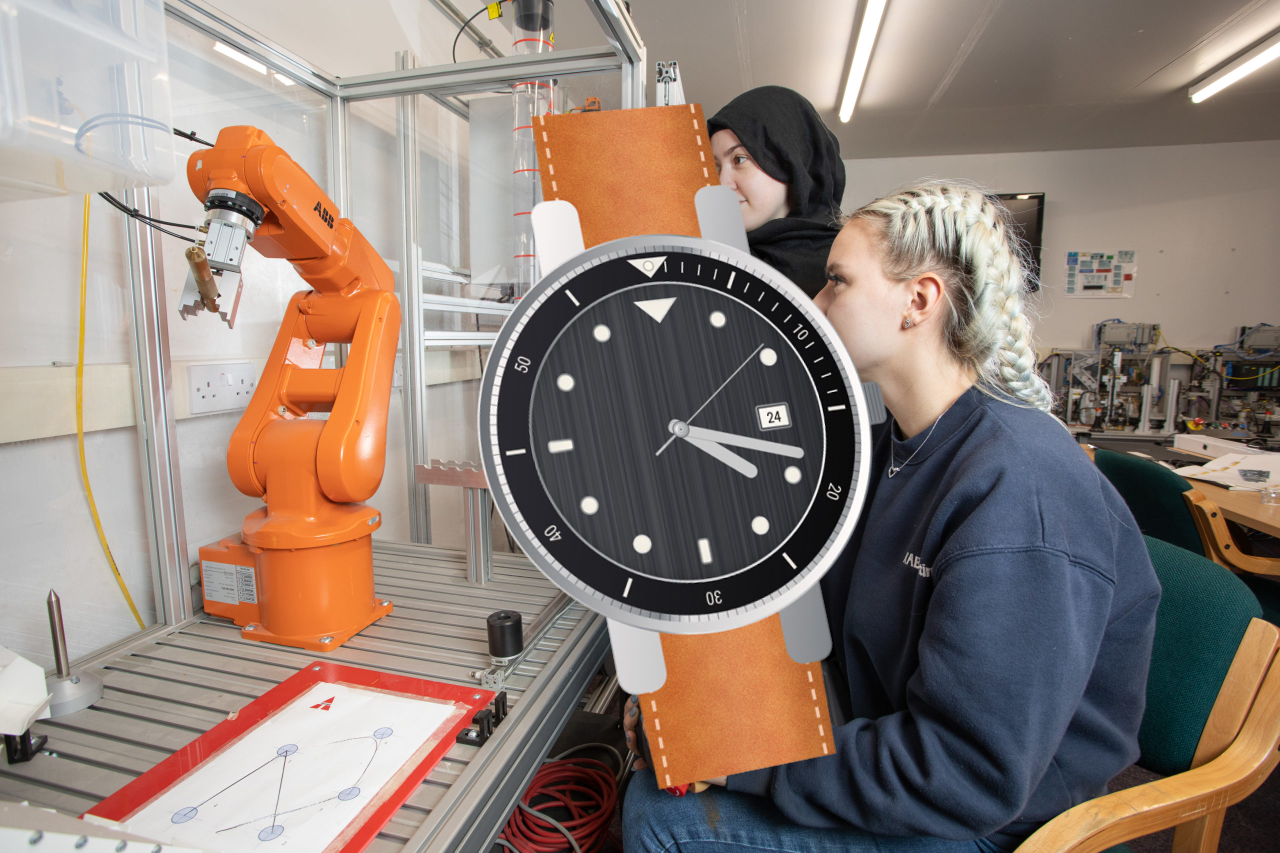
**4:18:09**
